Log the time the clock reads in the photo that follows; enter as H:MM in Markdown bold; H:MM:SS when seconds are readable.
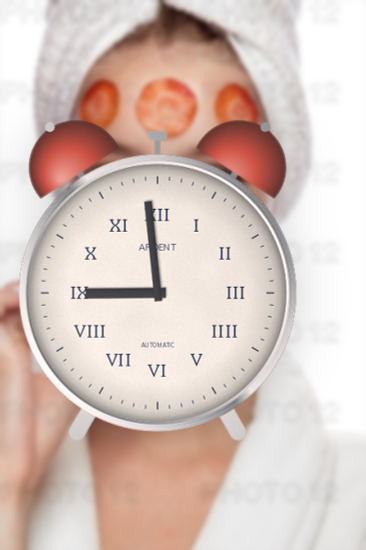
**8:59**
